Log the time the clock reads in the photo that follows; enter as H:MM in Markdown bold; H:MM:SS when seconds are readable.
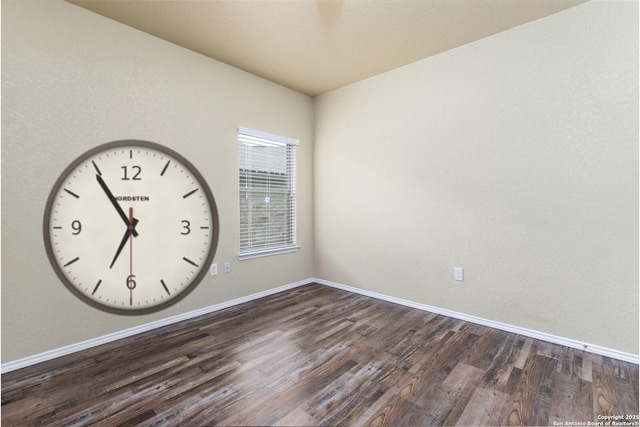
**6:54:30**
